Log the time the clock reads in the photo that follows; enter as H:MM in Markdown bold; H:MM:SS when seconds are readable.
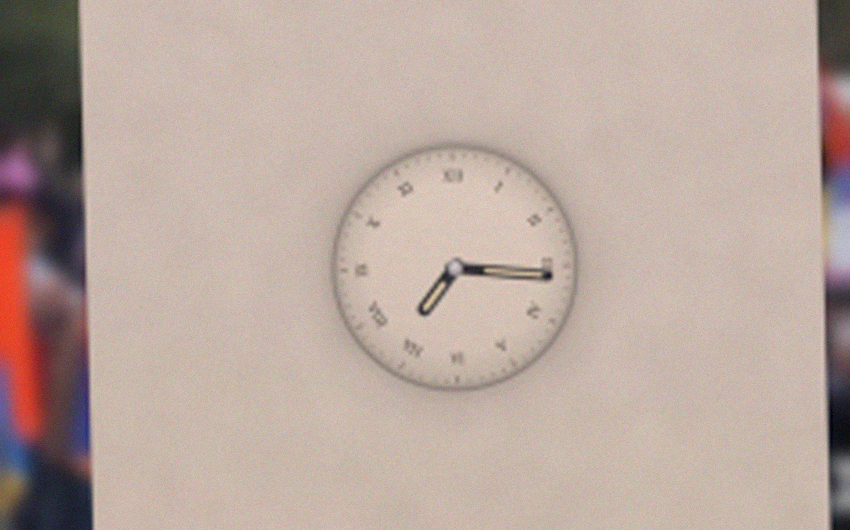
**7:16**
